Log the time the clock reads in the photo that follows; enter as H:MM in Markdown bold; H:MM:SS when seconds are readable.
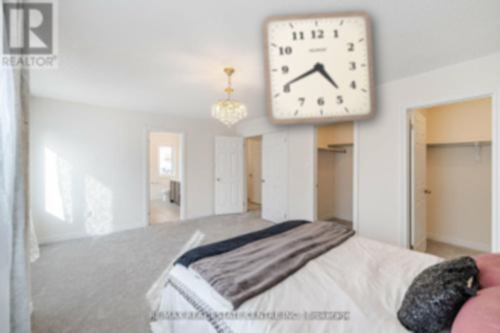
**4:41**
